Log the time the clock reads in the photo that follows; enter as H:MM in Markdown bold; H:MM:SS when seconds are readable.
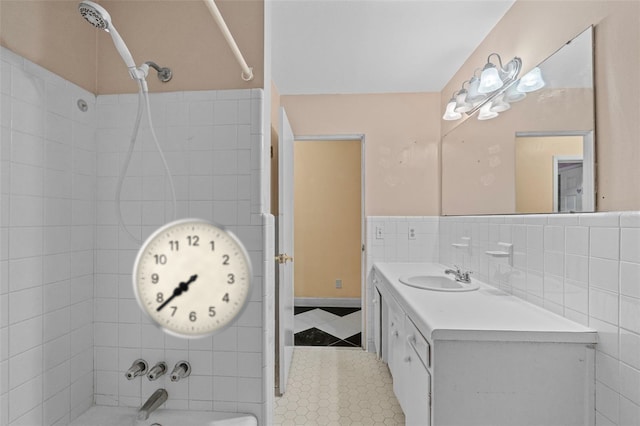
**7:38**
